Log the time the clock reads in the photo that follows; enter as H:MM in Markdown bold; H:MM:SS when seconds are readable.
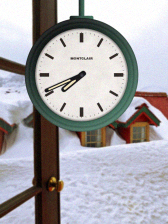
**7:41**
